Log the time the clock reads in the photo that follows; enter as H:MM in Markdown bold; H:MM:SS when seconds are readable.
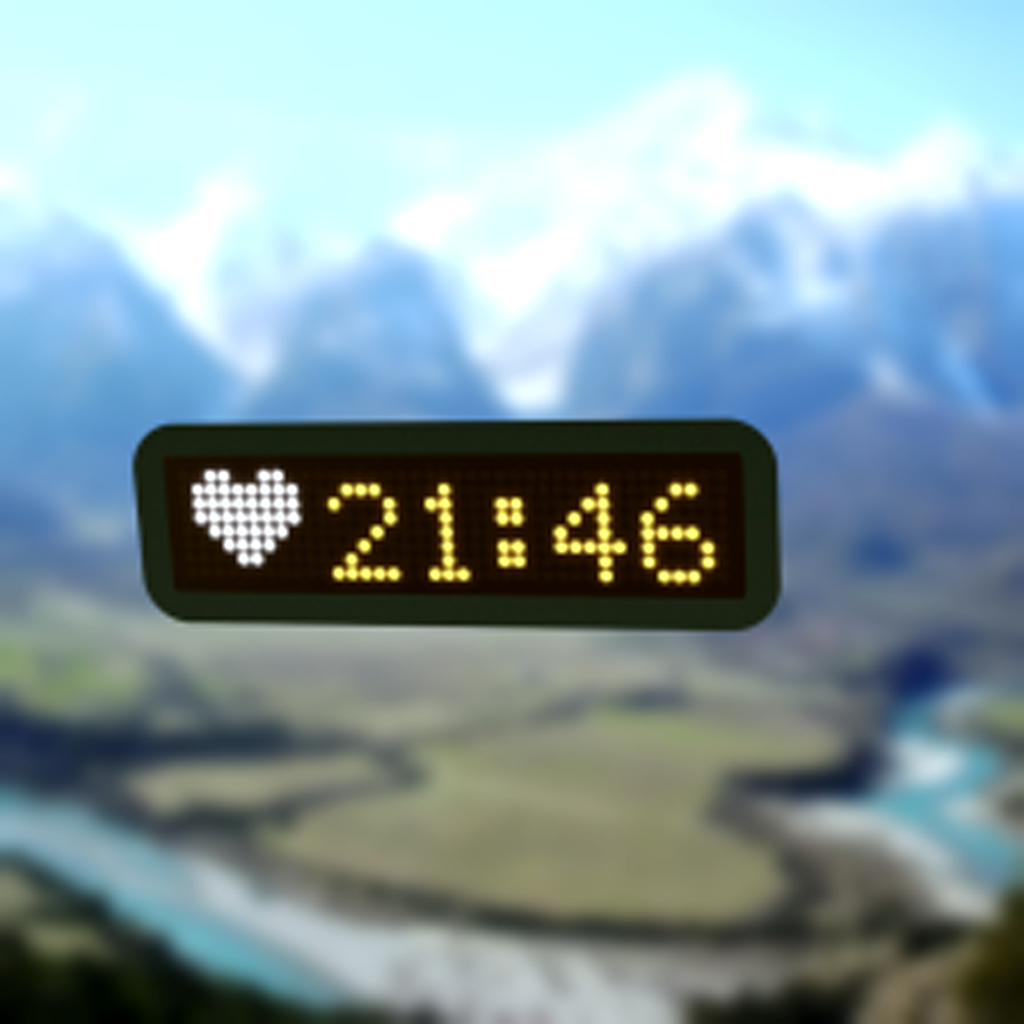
**21:46**
